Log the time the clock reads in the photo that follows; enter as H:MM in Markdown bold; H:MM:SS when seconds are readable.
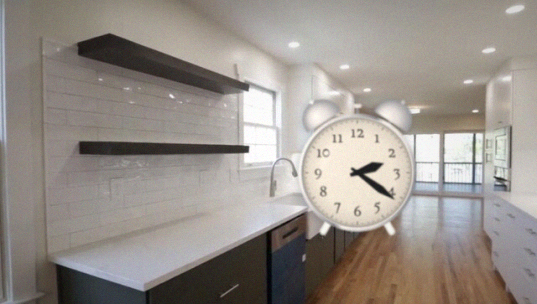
**2:21**
